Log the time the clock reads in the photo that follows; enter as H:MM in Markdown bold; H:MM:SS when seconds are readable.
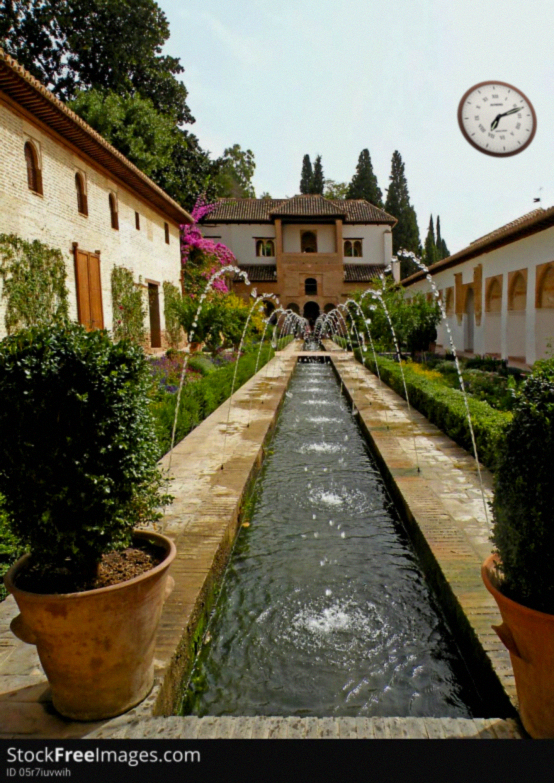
**7:12**
